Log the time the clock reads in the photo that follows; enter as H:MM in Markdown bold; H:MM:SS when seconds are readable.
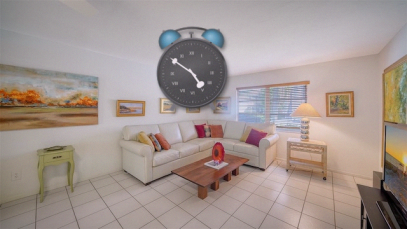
**4:51**
